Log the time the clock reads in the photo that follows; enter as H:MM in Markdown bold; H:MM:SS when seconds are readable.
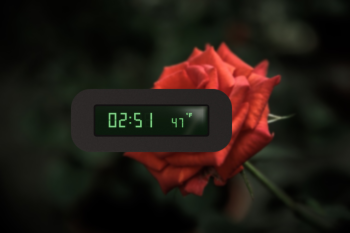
**2:51**
